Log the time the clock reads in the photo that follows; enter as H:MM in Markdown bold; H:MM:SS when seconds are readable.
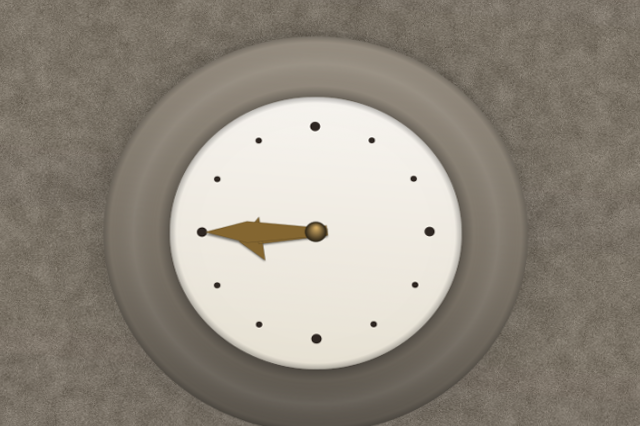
**8:45**
